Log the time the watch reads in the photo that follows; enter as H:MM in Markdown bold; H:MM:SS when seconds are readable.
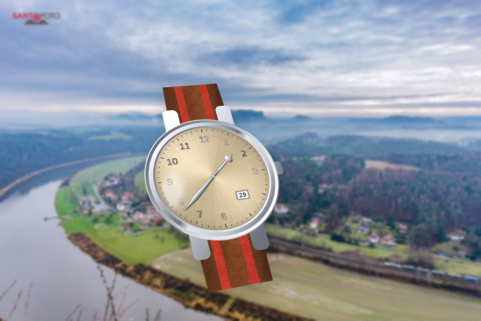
**1:38**
